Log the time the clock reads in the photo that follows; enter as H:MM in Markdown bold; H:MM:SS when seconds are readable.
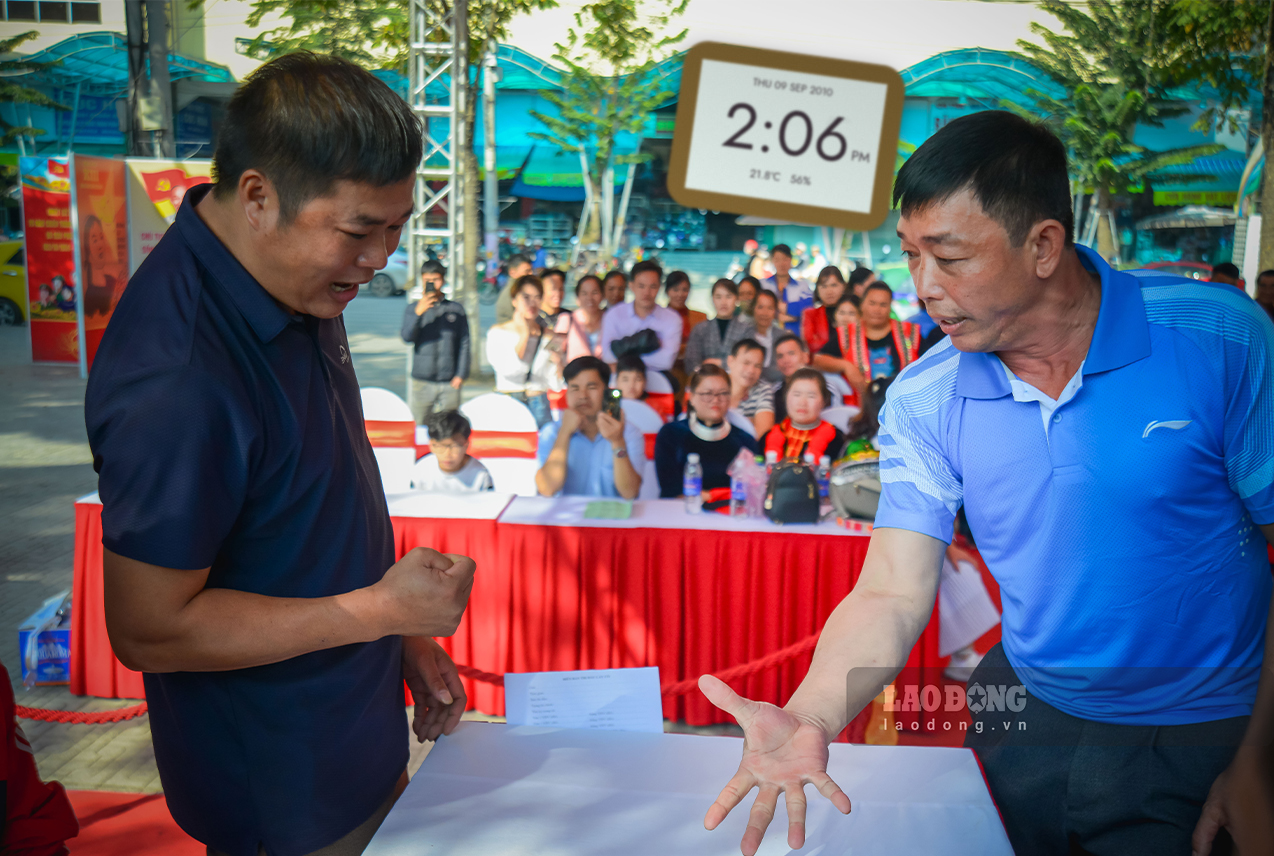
**2:06**
